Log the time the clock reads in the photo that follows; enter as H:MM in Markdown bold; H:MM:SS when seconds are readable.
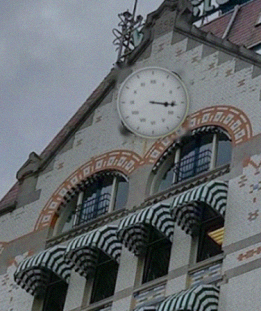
**3:16**
